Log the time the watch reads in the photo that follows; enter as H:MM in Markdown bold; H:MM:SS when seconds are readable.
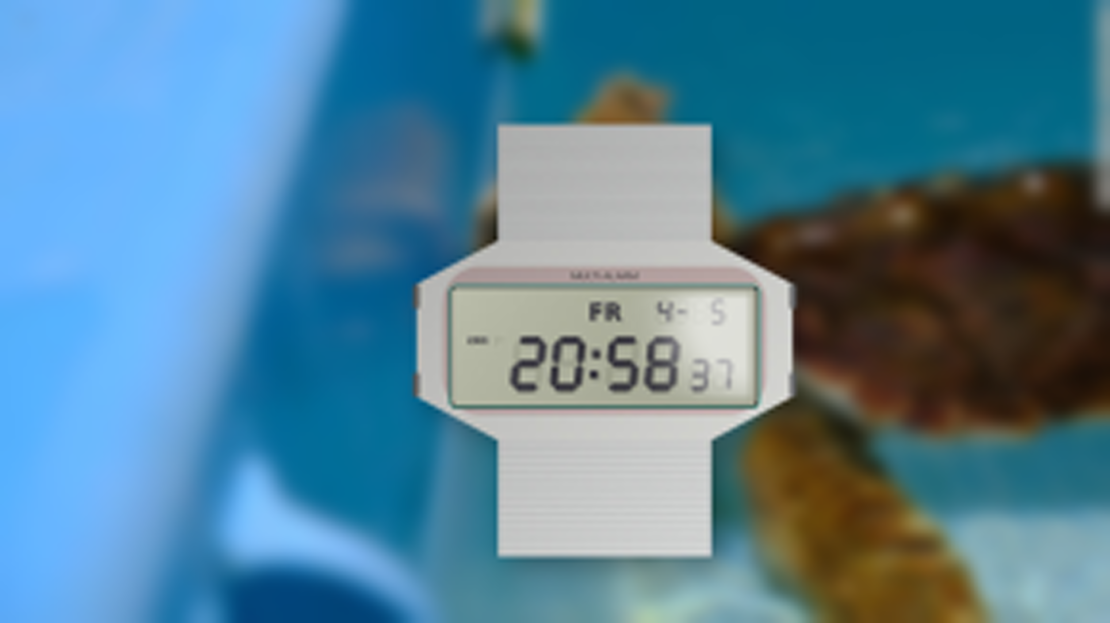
**20:58:37**
